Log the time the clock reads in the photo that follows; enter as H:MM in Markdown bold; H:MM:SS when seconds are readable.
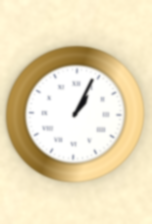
**1:04**
